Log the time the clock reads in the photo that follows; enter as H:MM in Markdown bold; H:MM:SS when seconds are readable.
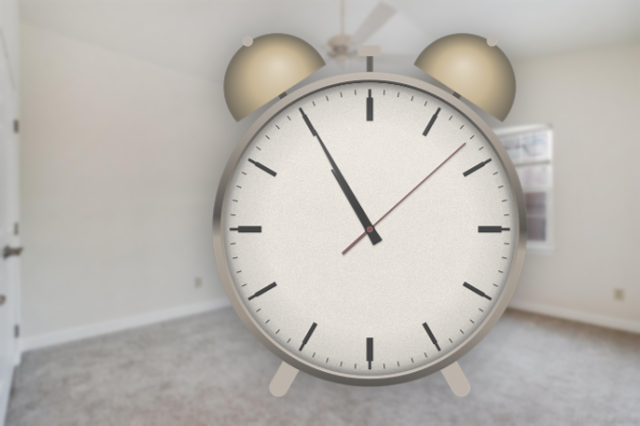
**10:55:08**
